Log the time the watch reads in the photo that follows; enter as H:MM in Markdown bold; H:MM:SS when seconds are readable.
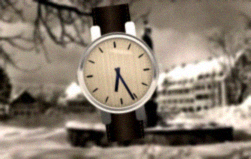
**6:26**
